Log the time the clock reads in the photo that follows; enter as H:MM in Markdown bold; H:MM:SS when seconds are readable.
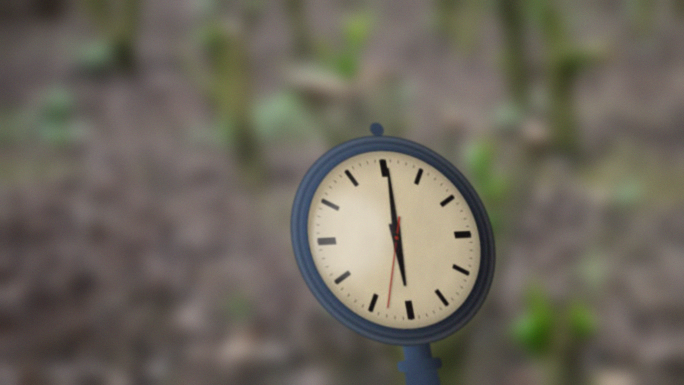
**6:00:33**
